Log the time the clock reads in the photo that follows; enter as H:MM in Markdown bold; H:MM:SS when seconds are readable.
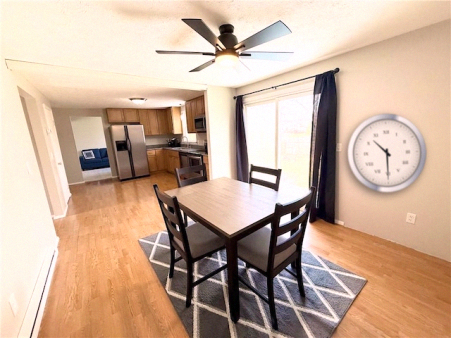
**10:30**
